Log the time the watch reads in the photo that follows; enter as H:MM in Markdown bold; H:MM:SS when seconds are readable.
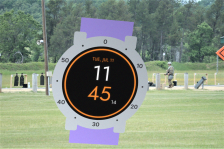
**11:45**
